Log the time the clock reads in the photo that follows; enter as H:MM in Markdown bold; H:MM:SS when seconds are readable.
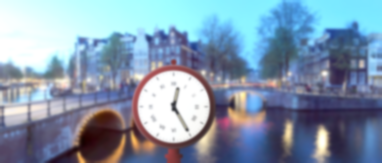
**12:25**
